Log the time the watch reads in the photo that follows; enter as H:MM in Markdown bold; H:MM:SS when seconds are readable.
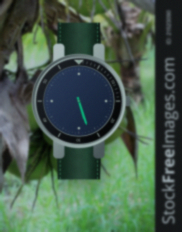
**5:27**
